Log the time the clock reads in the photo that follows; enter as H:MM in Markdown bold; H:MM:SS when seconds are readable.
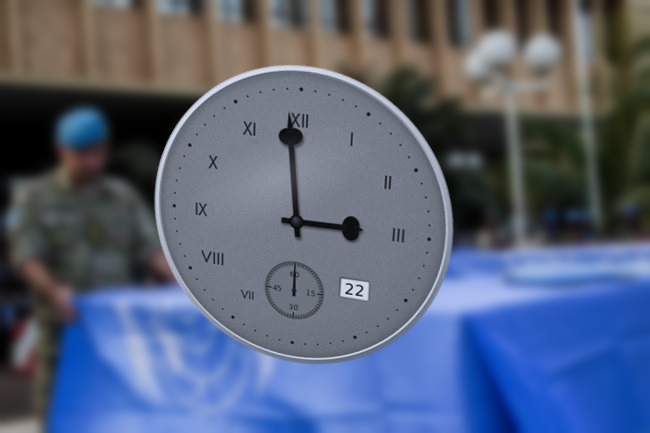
**2:59**
